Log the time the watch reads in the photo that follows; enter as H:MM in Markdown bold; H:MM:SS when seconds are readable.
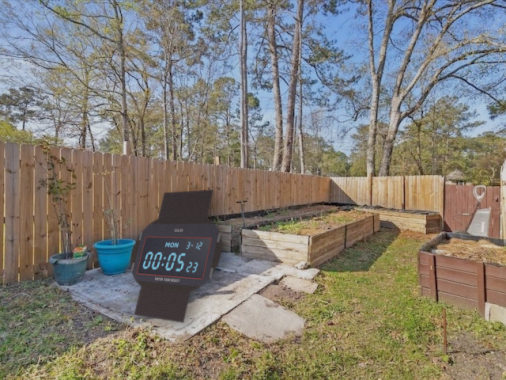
**0:05:23**
